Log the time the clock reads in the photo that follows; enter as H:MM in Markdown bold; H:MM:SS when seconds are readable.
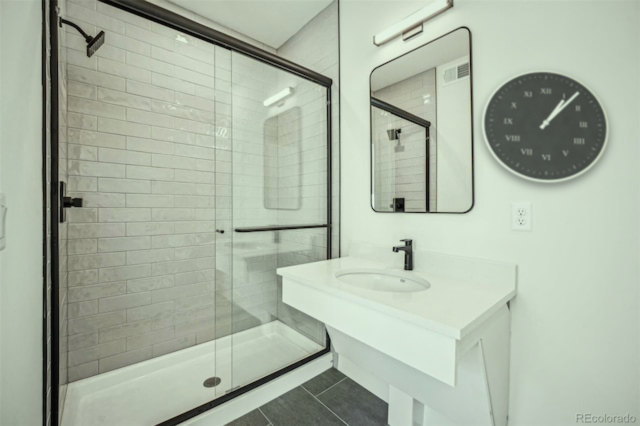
**1:07**
